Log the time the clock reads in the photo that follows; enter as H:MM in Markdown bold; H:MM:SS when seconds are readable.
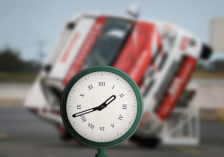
**1:42**
